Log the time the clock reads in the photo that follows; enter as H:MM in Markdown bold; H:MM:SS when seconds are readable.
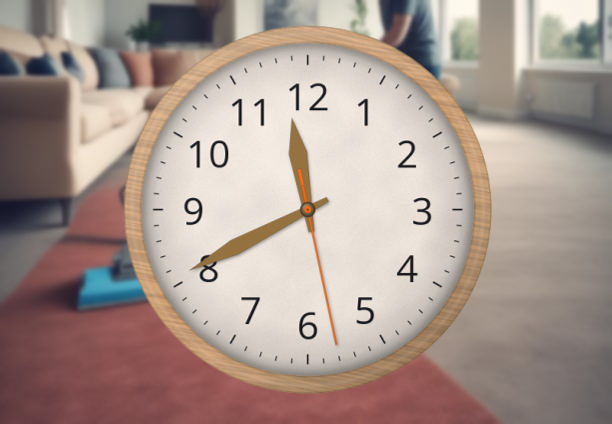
**11:40:28**
